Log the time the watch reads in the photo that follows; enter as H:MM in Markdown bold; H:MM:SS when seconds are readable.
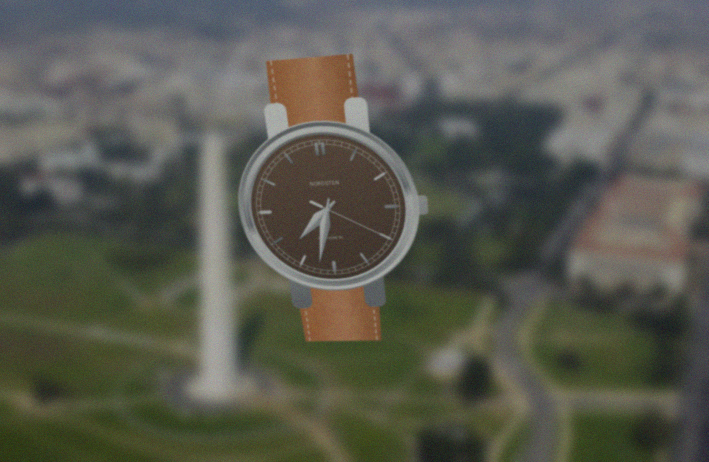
**7:32:20**
